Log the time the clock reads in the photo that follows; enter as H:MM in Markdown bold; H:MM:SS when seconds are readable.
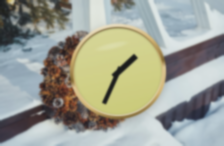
**1:34**
